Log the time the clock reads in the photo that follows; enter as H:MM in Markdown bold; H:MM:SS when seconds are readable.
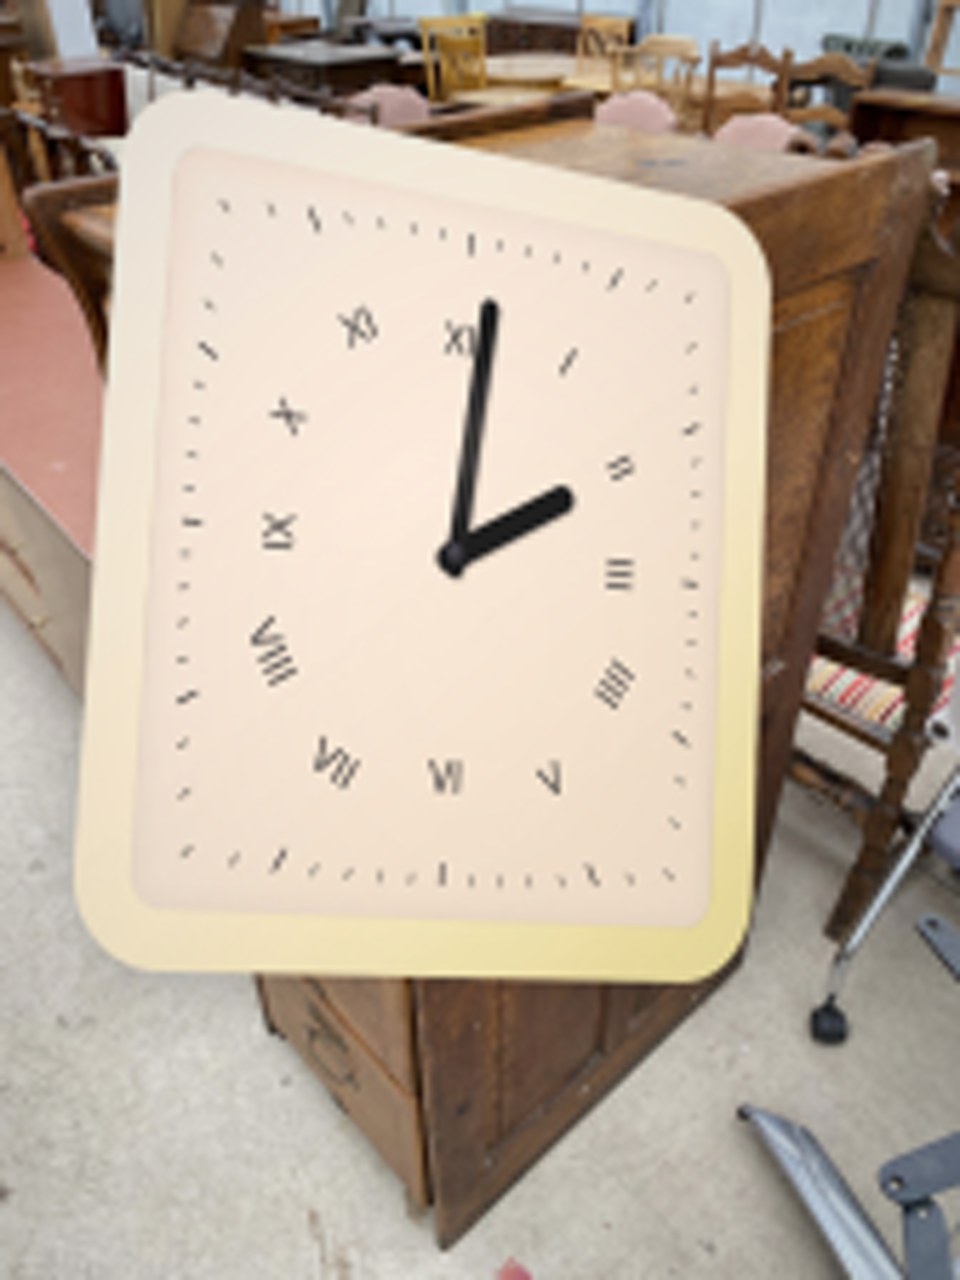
**2:01**
